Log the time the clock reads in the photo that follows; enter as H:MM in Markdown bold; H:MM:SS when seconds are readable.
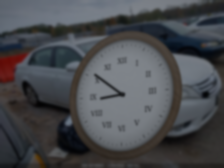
**8:51**
